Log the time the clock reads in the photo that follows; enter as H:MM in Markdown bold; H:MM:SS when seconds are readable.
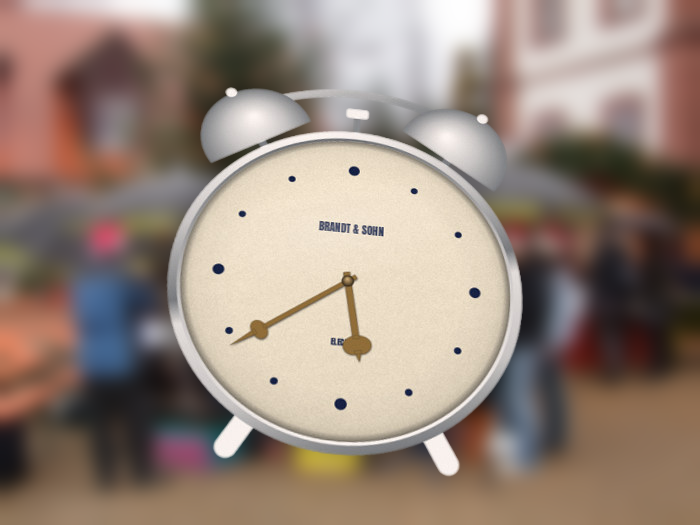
**5:39**
